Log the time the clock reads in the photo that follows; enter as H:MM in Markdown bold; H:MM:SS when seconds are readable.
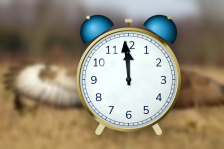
**11:59**
